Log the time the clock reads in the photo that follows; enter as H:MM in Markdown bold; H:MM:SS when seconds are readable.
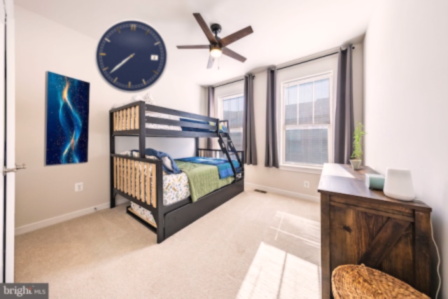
**7:38**
